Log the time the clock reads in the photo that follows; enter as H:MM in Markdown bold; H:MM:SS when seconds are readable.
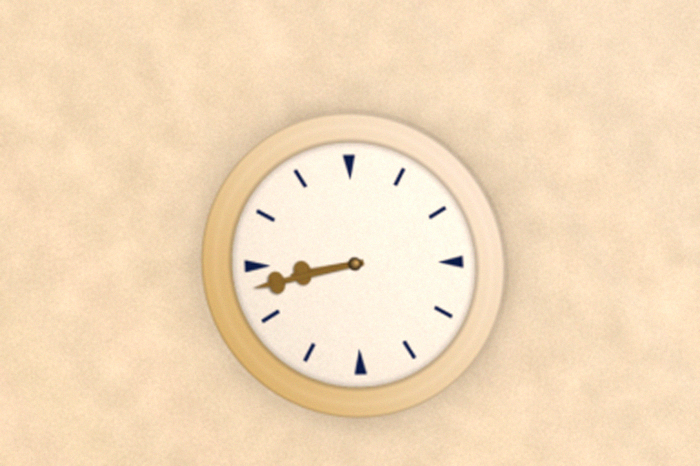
**8:43**
